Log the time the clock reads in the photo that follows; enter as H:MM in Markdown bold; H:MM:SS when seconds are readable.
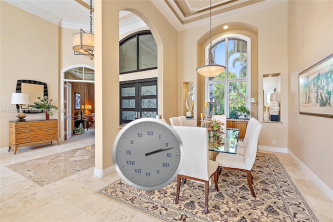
**2:12**
